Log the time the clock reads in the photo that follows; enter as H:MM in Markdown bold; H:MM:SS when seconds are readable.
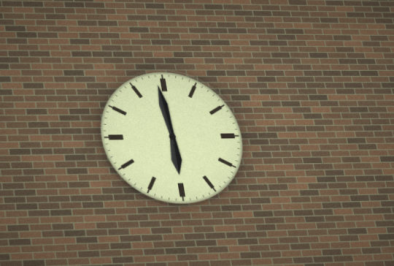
**5:59**
